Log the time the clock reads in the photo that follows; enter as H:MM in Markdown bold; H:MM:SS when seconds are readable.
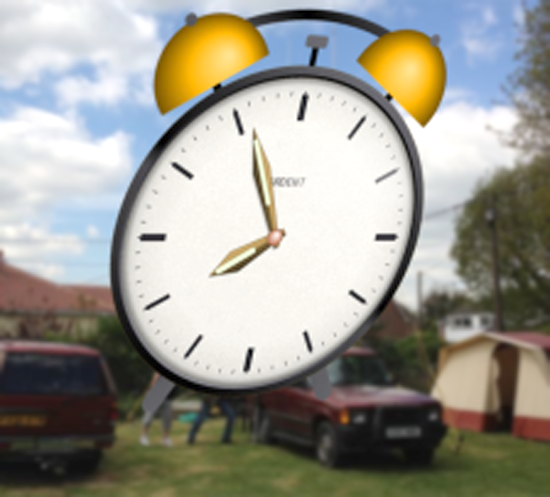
**7:56**
